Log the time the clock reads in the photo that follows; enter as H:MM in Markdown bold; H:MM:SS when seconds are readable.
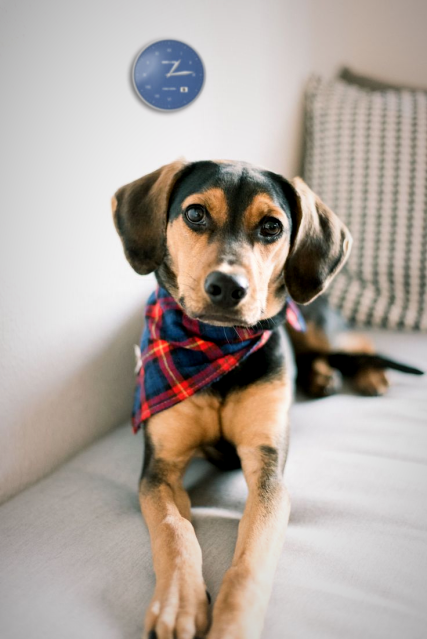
**1:14**
